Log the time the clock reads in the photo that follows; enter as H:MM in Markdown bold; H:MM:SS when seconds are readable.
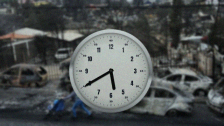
**5:40**
